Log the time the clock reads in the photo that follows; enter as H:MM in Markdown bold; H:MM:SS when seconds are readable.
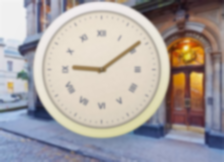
**9:09**
